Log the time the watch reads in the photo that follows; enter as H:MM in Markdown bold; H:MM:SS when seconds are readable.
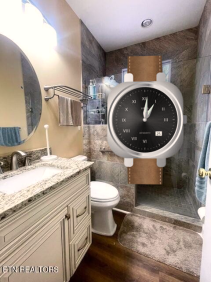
**1:01**
